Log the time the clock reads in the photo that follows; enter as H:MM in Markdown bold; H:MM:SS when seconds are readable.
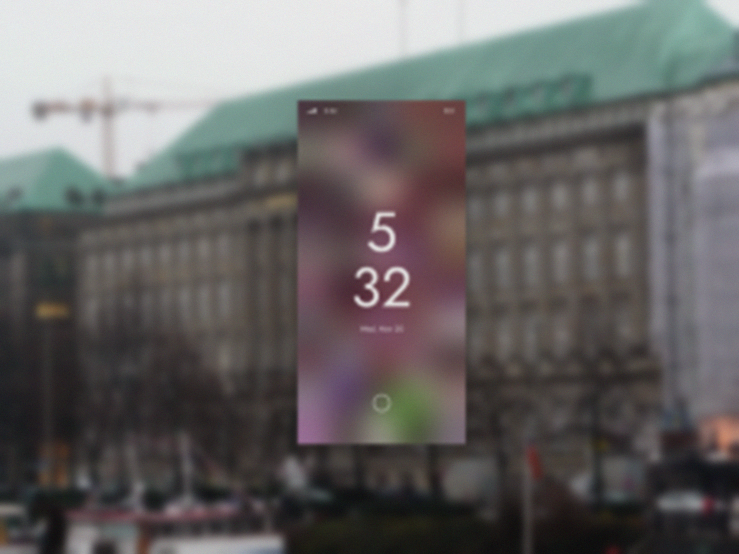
**5:32**
